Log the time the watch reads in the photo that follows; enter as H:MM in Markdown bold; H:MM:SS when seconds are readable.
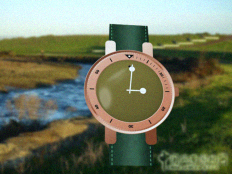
**3:01**
